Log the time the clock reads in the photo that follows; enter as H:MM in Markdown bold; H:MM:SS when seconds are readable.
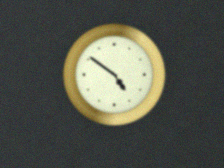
**4:51**
